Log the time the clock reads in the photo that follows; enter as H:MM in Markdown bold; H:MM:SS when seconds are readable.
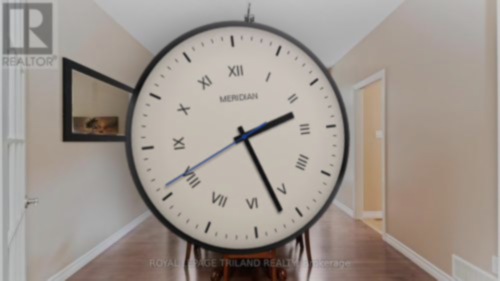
**2:26:41**
